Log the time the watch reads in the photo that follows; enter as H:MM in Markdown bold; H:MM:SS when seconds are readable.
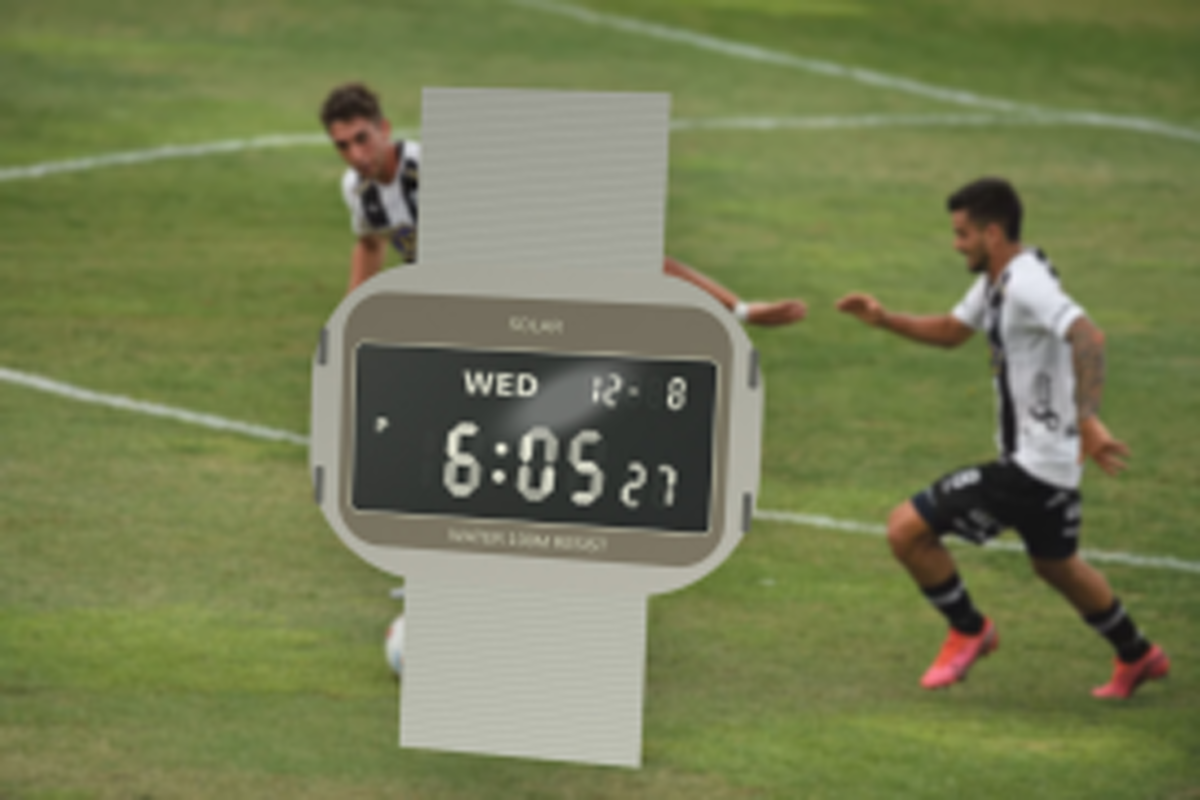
**6:05:27**
